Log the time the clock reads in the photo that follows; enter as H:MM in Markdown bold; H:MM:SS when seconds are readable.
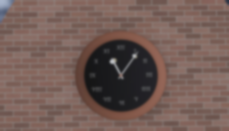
**11:06**
